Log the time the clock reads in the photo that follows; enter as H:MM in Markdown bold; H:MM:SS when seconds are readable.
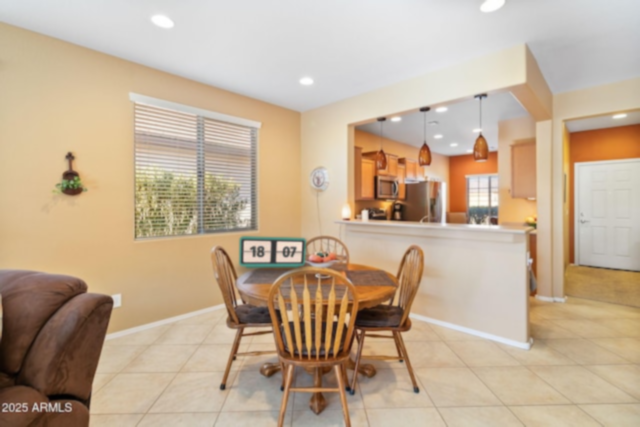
**18:07**
